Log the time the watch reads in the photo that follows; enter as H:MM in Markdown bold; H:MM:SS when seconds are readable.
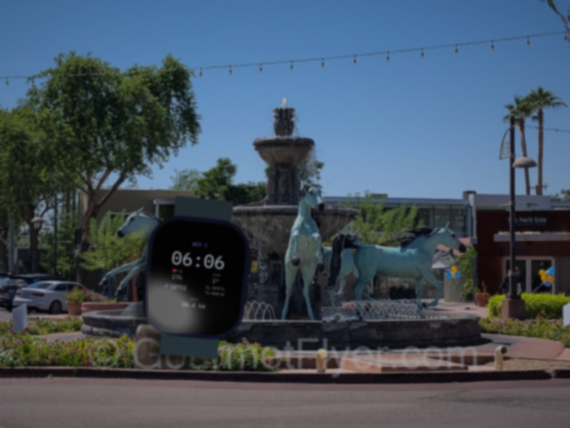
**6:06**
